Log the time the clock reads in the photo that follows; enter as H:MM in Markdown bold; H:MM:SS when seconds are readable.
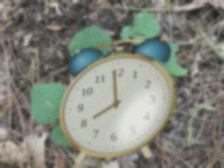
**7:59**
